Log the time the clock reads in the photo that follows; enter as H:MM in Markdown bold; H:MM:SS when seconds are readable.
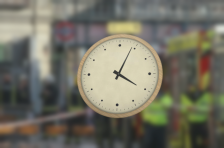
**4:04**
